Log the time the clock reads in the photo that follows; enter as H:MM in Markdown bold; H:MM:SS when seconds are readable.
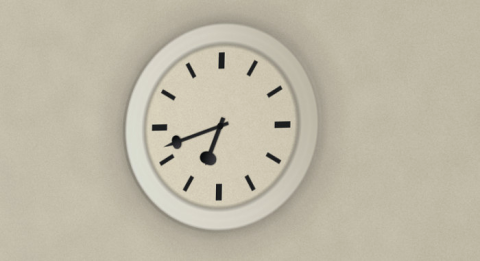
**6:42**
